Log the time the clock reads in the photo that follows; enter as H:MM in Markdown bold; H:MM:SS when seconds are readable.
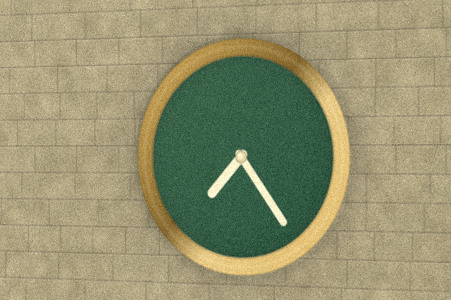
**7:24**
